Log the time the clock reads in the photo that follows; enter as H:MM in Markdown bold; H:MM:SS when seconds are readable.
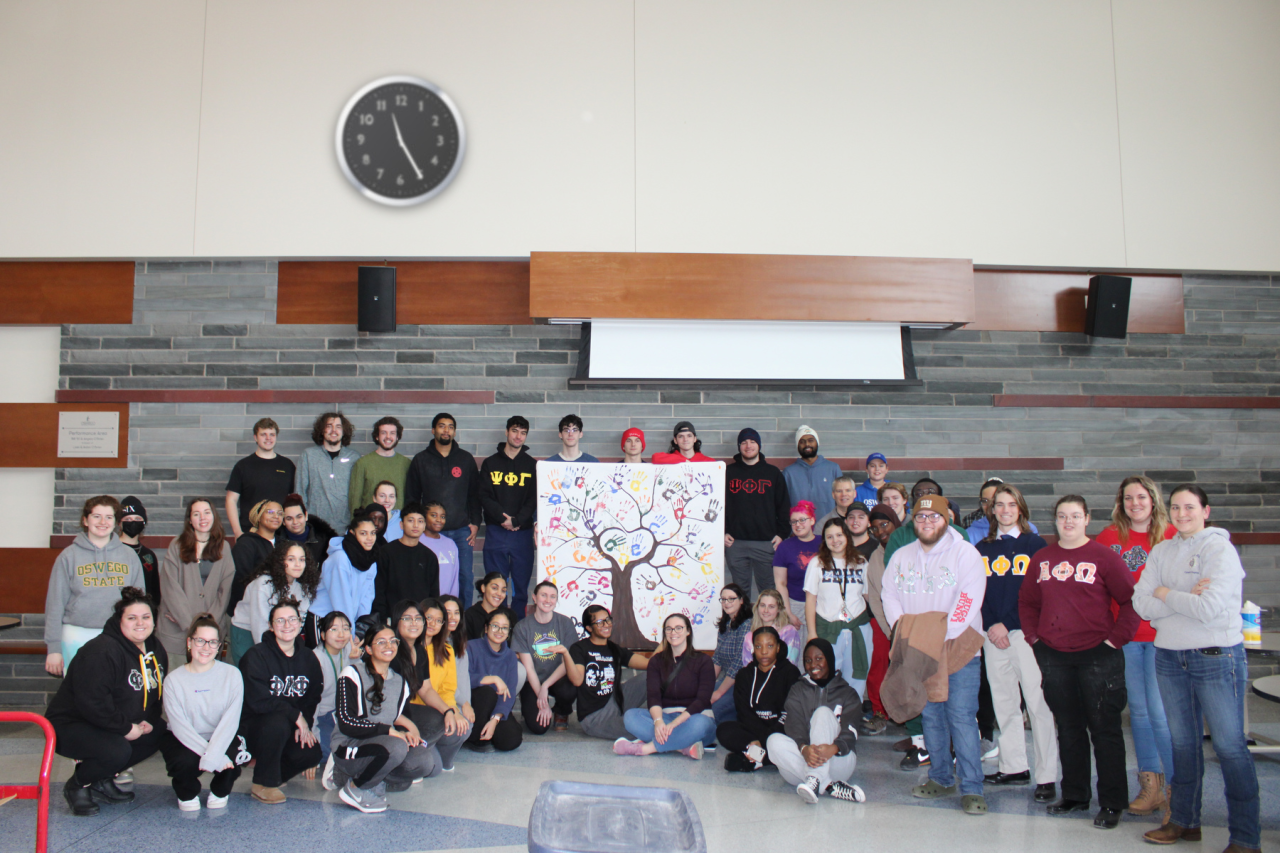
**11:25**
